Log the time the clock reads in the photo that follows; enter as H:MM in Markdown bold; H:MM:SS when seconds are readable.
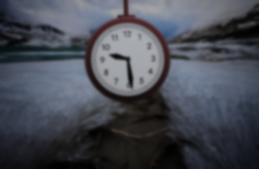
**9:29**
